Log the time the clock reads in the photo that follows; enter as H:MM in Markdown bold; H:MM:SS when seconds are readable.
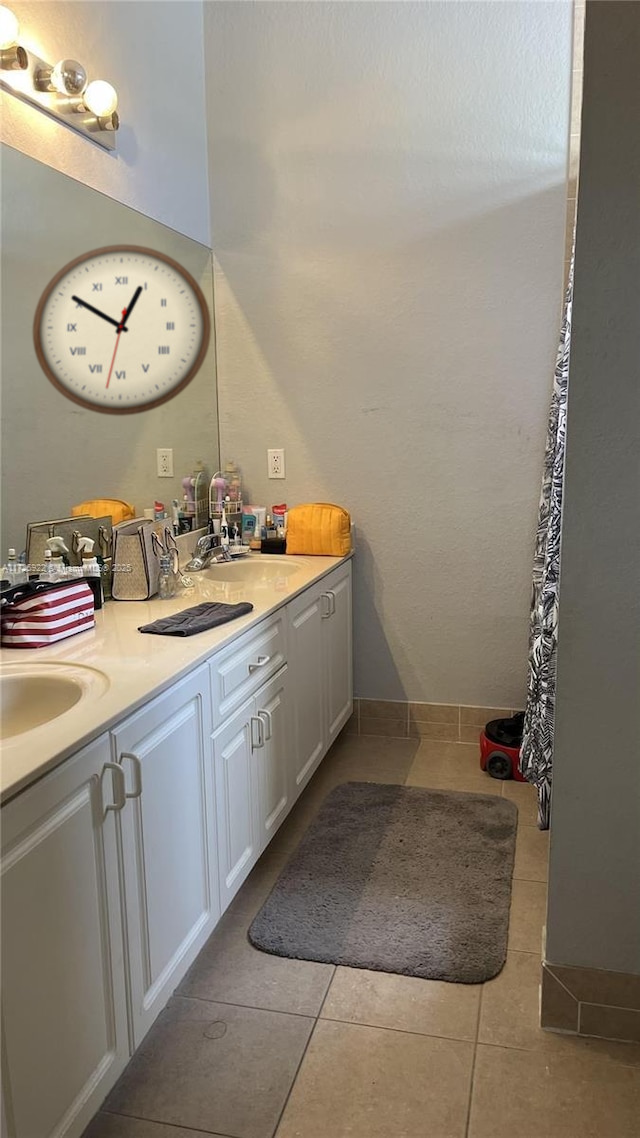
**12:50:32**
